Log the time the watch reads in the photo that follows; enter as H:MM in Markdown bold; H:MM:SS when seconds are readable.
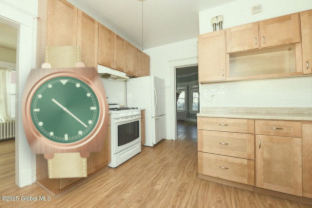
**10:22**
